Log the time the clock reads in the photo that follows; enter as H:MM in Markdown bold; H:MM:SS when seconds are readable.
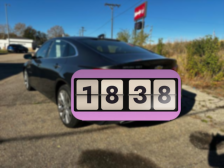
**18:38**
